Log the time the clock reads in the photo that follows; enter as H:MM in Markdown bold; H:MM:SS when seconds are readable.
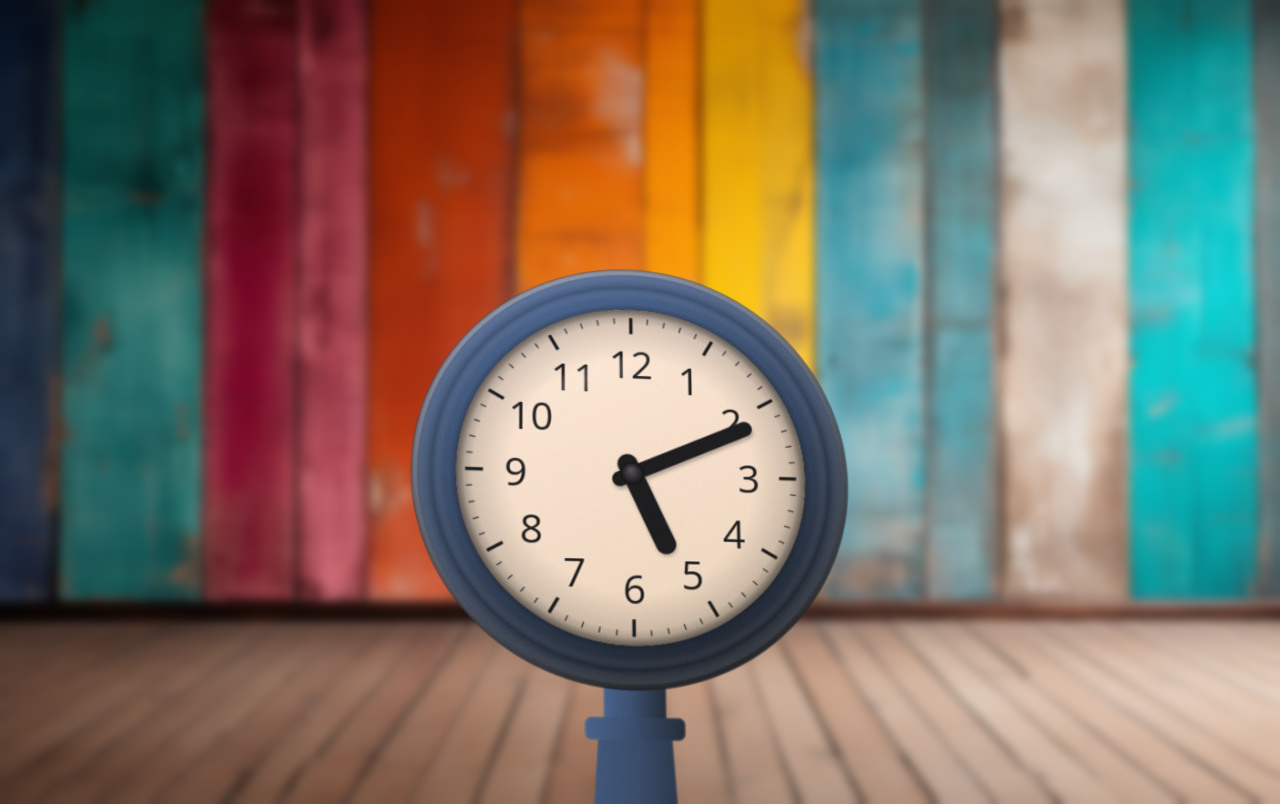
**5:11**
